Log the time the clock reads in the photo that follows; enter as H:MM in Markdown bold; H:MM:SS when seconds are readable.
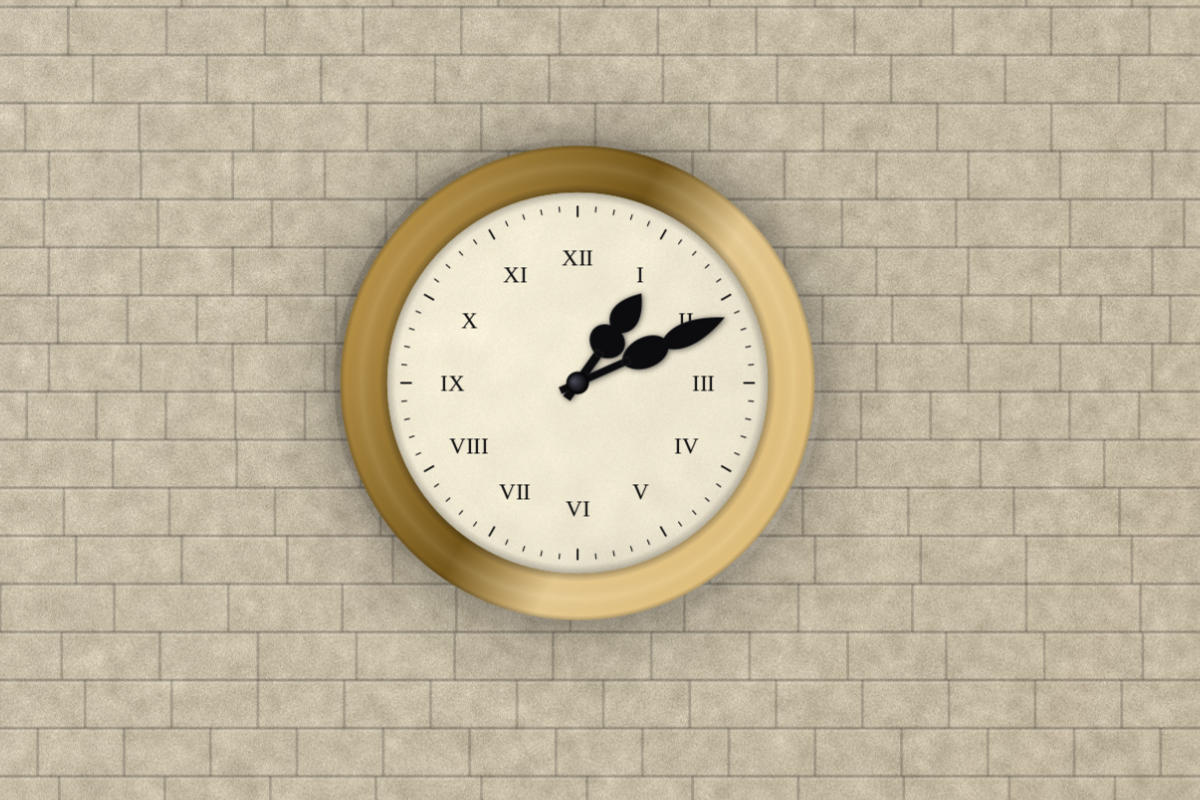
**1:11**
